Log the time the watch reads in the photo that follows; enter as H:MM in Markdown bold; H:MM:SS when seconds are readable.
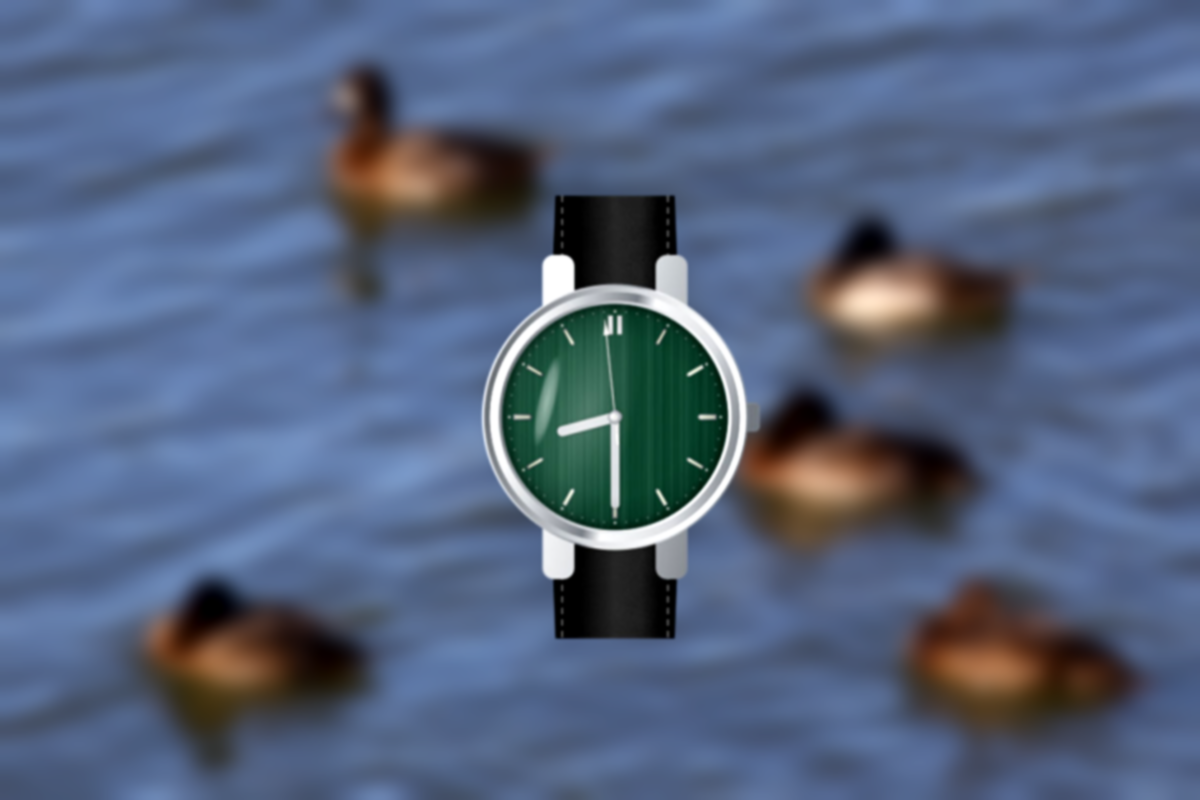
**8:29:59**
